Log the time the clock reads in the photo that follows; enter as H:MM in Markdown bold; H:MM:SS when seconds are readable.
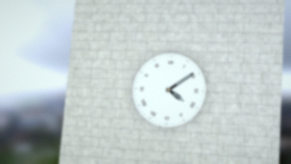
**4:09**
